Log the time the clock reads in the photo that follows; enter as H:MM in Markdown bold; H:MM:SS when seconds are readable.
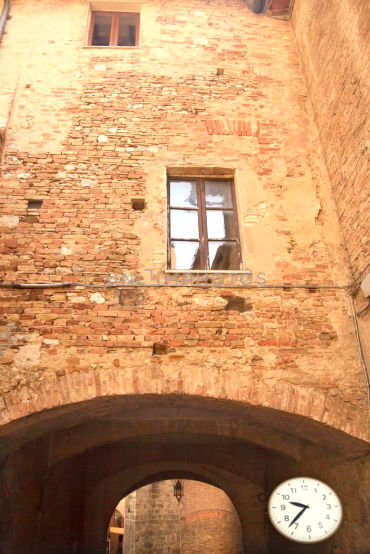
**9:37**
